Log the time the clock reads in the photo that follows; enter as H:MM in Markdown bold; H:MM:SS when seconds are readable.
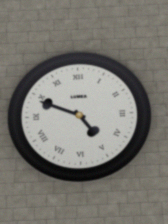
**4:49**
